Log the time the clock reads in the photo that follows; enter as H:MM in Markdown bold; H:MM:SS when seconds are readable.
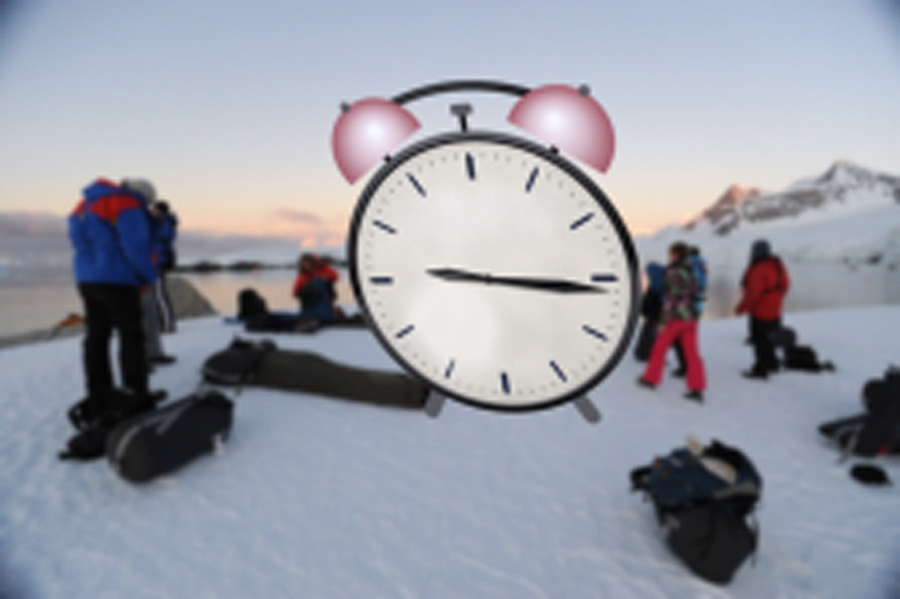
**9:16**
